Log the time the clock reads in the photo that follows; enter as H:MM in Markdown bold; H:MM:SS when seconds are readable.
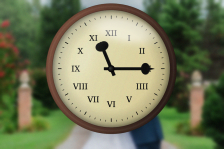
**11:15**
